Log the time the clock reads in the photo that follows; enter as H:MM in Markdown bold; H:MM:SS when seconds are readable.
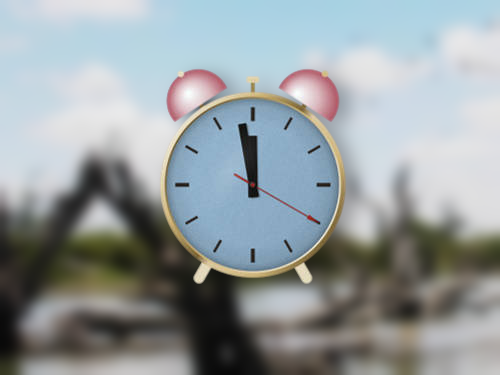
**11:58:20**
